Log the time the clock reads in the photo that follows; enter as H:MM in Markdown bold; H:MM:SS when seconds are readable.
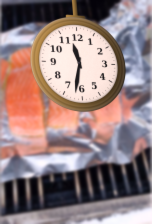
**11:32**
